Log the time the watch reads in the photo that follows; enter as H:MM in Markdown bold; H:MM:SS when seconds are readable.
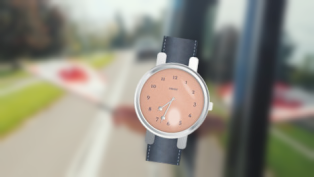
**7:33**
